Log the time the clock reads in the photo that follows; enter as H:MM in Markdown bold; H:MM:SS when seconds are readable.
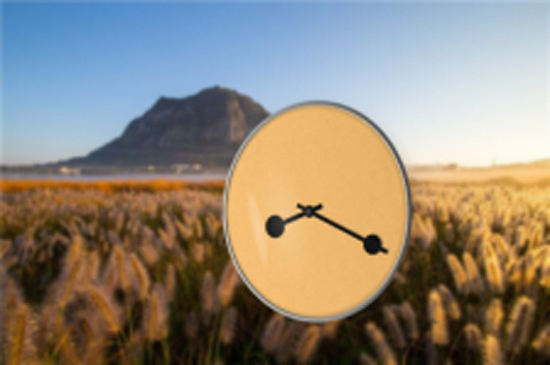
**8:19**
